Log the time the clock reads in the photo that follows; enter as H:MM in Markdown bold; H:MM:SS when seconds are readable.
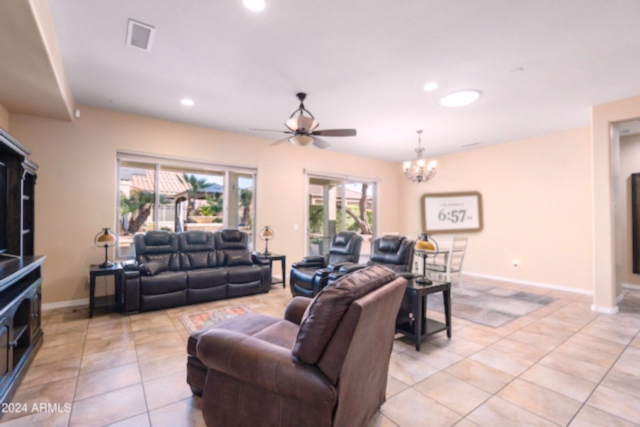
**6:57**
